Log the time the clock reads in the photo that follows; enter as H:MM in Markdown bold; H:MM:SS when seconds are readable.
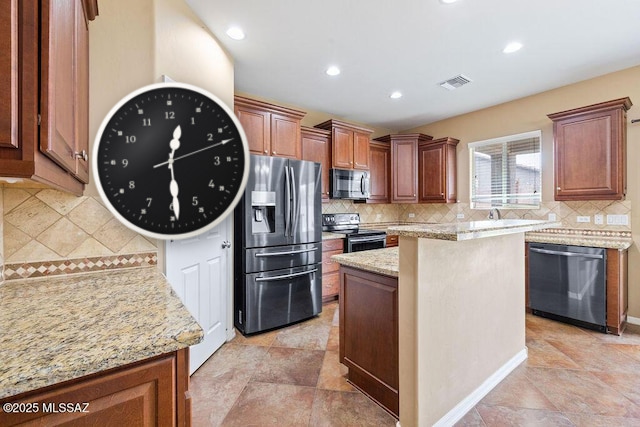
**12:29:12**
